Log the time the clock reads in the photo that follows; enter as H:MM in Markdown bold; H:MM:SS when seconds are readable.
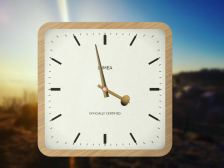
**3:58**
